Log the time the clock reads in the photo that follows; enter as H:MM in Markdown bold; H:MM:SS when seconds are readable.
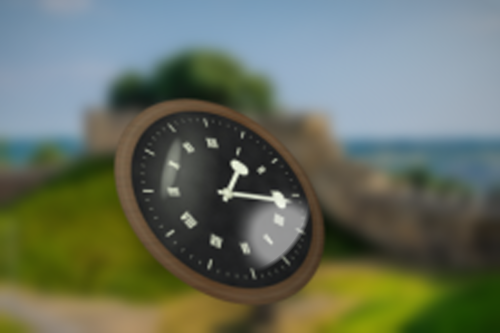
**1:16**
